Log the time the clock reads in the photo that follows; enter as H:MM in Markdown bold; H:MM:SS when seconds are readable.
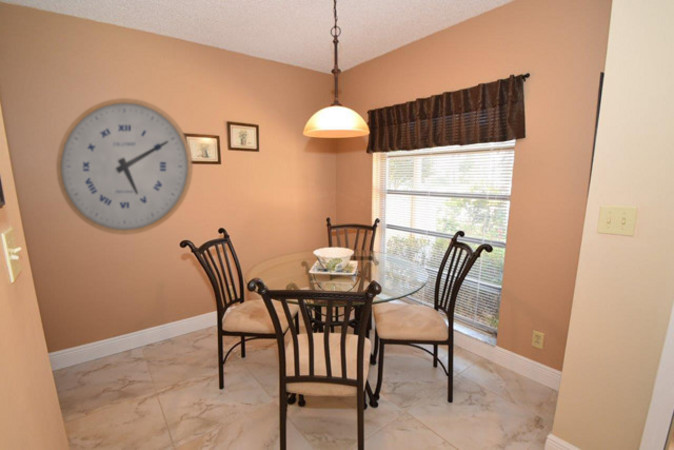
**5:10**
